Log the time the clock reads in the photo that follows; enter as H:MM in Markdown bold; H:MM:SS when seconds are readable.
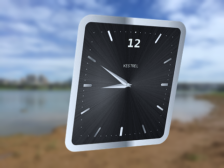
**8:50**
